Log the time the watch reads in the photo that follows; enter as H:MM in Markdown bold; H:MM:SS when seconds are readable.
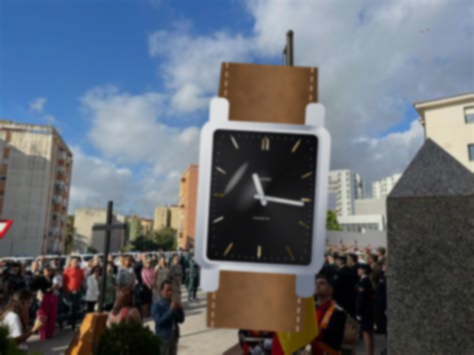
**11:16**
